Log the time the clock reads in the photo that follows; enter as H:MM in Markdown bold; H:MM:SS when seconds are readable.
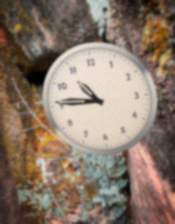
**10:46**
